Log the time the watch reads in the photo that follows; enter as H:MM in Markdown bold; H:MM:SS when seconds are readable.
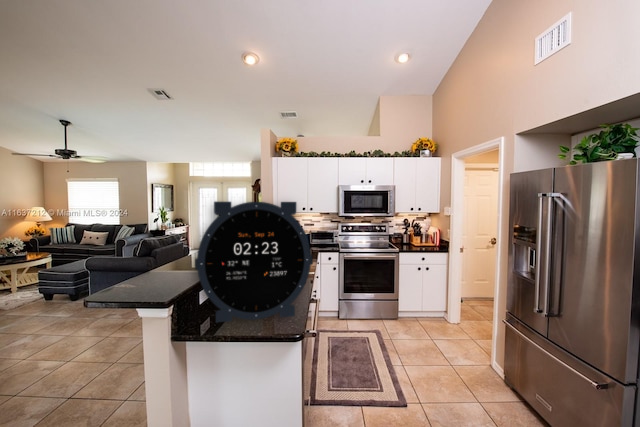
**2:23**
